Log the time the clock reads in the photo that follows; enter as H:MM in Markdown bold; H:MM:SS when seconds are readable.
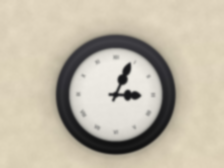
**3:04**
